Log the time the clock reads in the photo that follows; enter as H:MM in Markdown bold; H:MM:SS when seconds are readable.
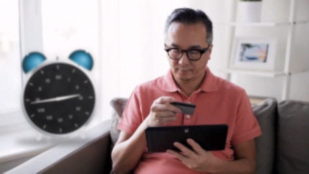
**2:44**
